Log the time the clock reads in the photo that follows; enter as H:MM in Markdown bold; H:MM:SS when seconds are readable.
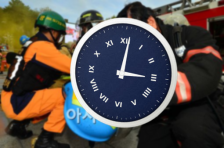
**3:01**
